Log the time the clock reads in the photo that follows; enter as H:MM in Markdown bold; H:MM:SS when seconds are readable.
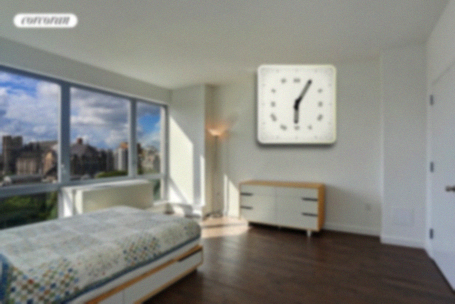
**6:05**
